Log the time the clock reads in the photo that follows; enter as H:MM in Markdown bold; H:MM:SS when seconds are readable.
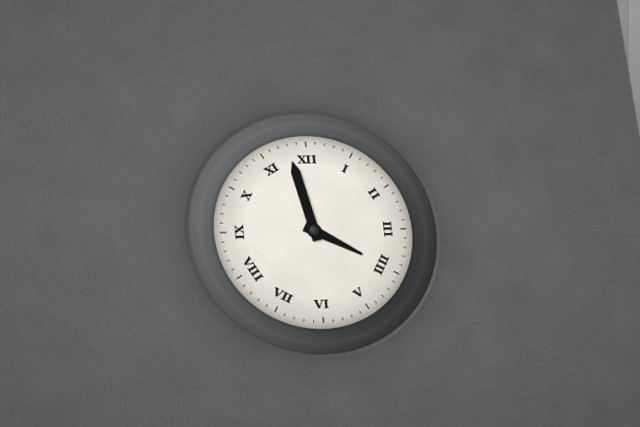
**3:58**
